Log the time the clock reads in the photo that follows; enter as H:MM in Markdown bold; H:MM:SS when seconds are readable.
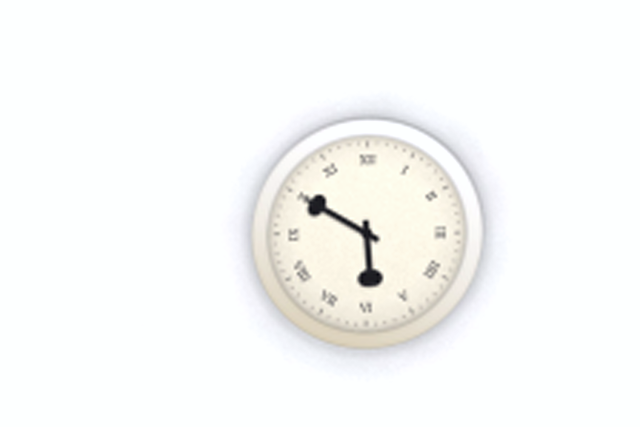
**5:50**
